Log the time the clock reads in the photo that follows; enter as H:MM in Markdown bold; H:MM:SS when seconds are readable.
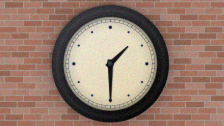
**1:30**
